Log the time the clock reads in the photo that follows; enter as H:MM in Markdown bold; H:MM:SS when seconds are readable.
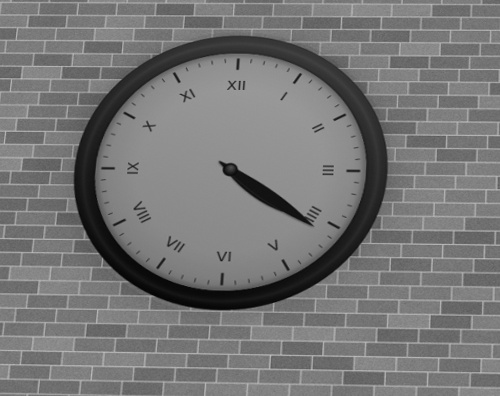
**4:21**
